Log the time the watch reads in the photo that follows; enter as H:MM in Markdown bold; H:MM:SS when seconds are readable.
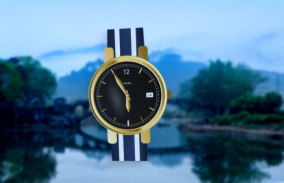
**5:55**
